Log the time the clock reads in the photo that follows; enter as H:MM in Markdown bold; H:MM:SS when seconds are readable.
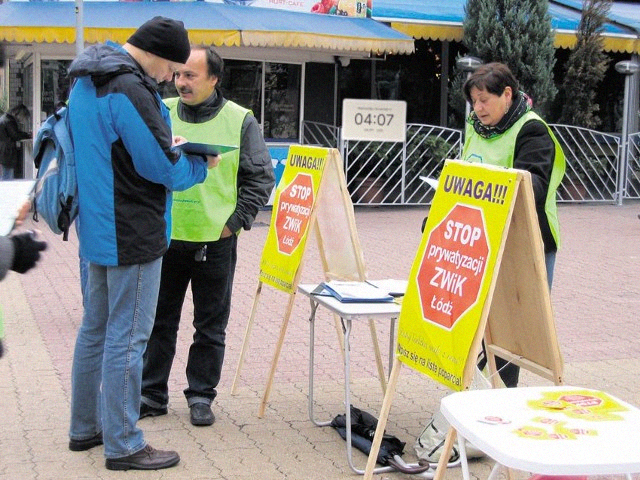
**4:07**
